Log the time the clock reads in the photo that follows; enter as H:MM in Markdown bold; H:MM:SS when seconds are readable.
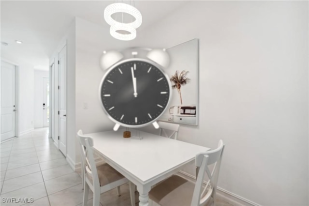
**11:59**
